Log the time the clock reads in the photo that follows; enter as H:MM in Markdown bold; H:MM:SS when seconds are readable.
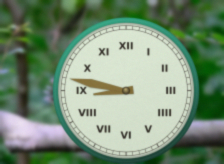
**8:47**
